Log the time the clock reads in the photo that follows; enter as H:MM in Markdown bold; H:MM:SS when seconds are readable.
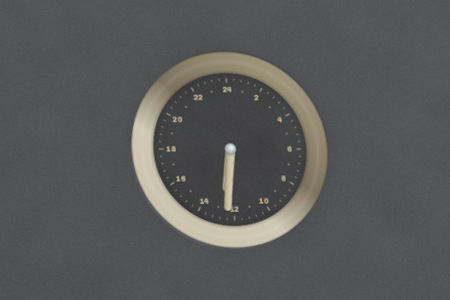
**12:31**
